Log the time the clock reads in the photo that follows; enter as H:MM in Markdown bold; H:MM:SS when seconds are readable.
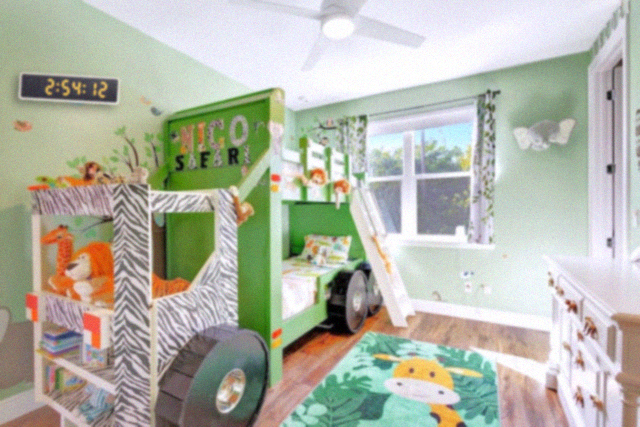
**2:54:12**
